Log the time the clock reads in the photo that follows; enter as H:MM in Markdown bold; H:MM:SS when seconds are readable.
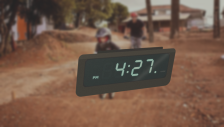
**4:27**
